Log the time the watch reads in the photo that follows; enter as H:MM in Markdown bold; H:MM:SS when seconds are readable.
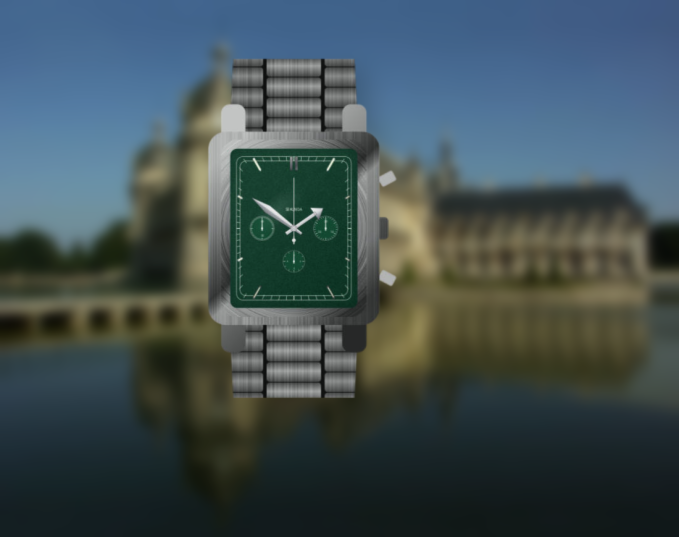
**1:51**
